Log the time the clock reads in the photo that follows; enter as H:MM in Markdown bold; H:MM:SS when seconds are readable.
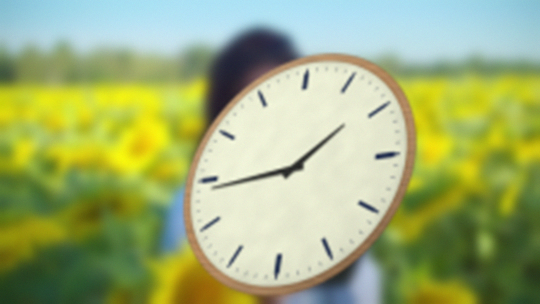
**1:44**
